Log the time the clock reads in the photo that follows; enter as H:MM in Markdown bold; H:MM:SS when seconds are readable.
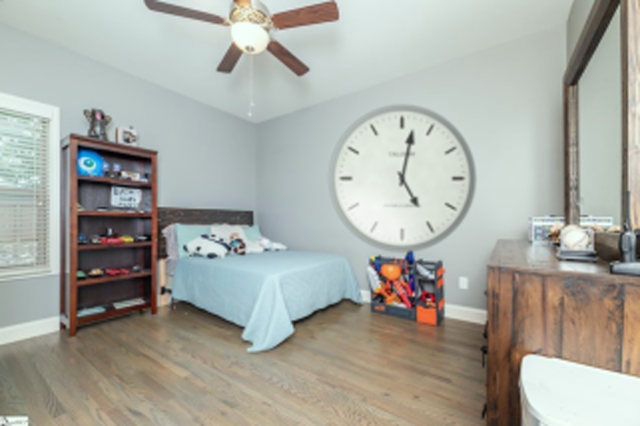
**5:02**
